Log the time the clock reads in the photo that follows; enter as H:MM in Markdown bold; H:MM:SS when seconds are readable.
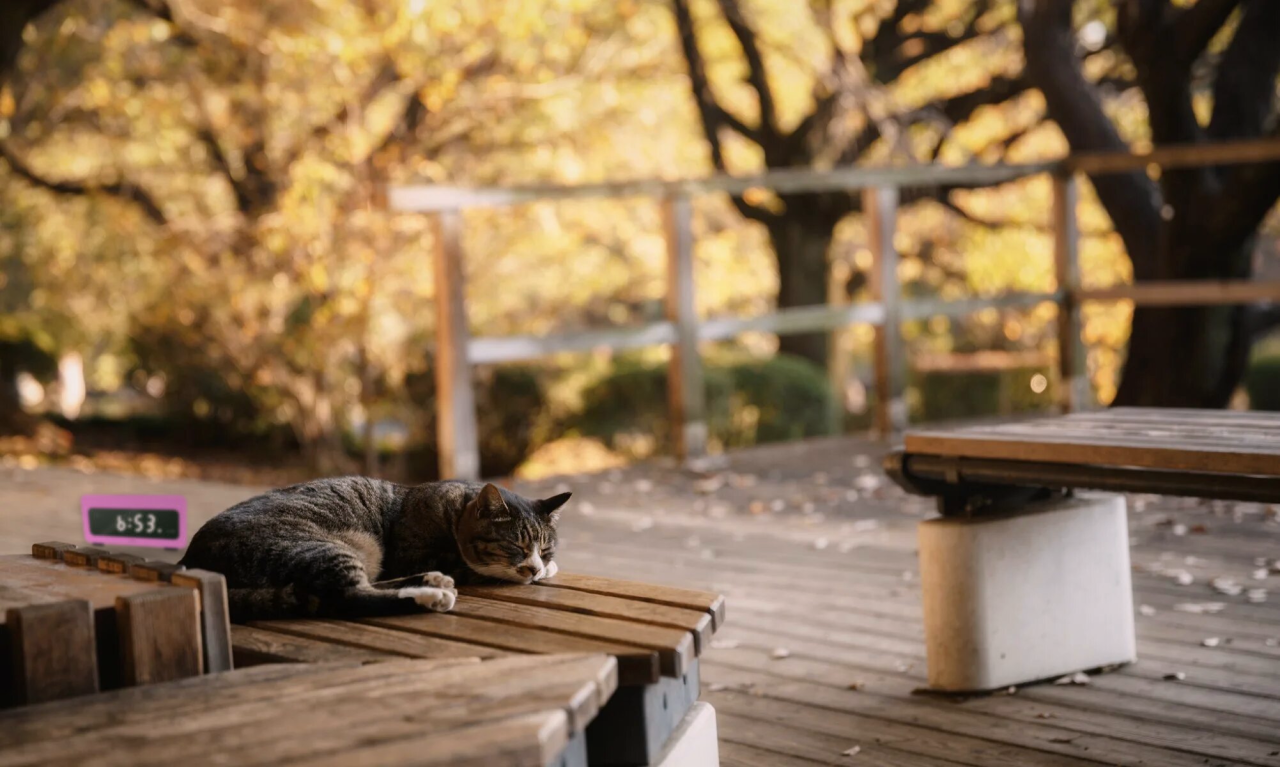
**6:53**
